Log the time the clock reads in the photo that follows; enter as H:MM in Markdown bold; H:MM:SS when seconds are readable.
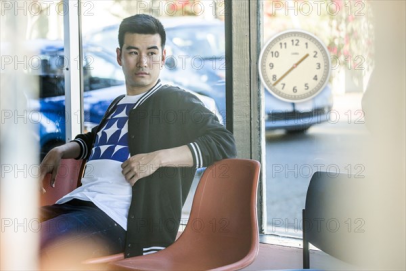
**1:38**
